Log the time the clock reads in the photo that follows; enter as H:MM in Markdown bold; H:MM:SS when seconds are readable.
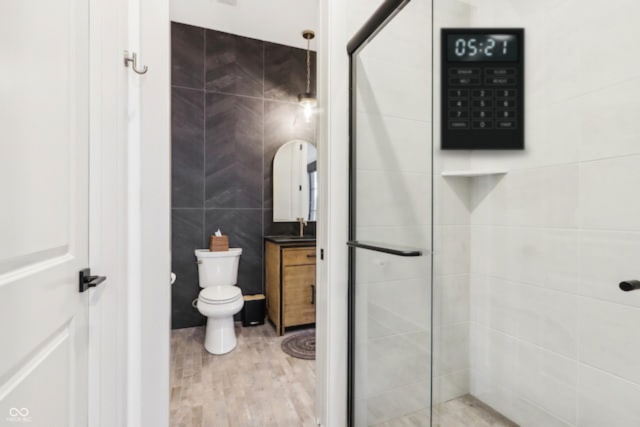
**5:21**
